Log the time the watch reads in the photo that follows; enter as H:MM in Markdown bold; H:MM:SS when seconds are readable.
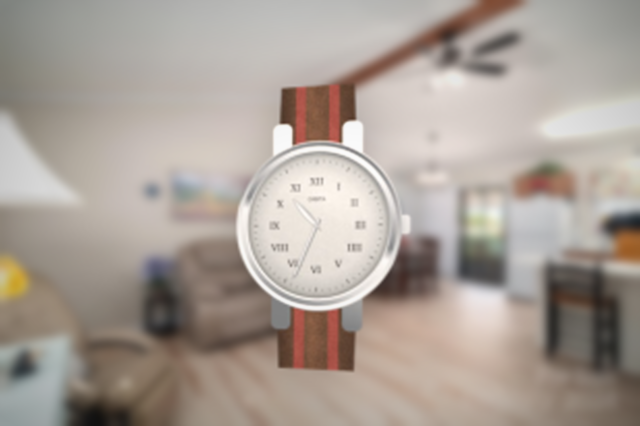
**10:34**
